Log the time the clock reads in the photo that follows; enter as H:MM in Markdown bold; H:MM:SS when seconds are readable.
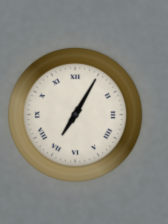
**7:05**
